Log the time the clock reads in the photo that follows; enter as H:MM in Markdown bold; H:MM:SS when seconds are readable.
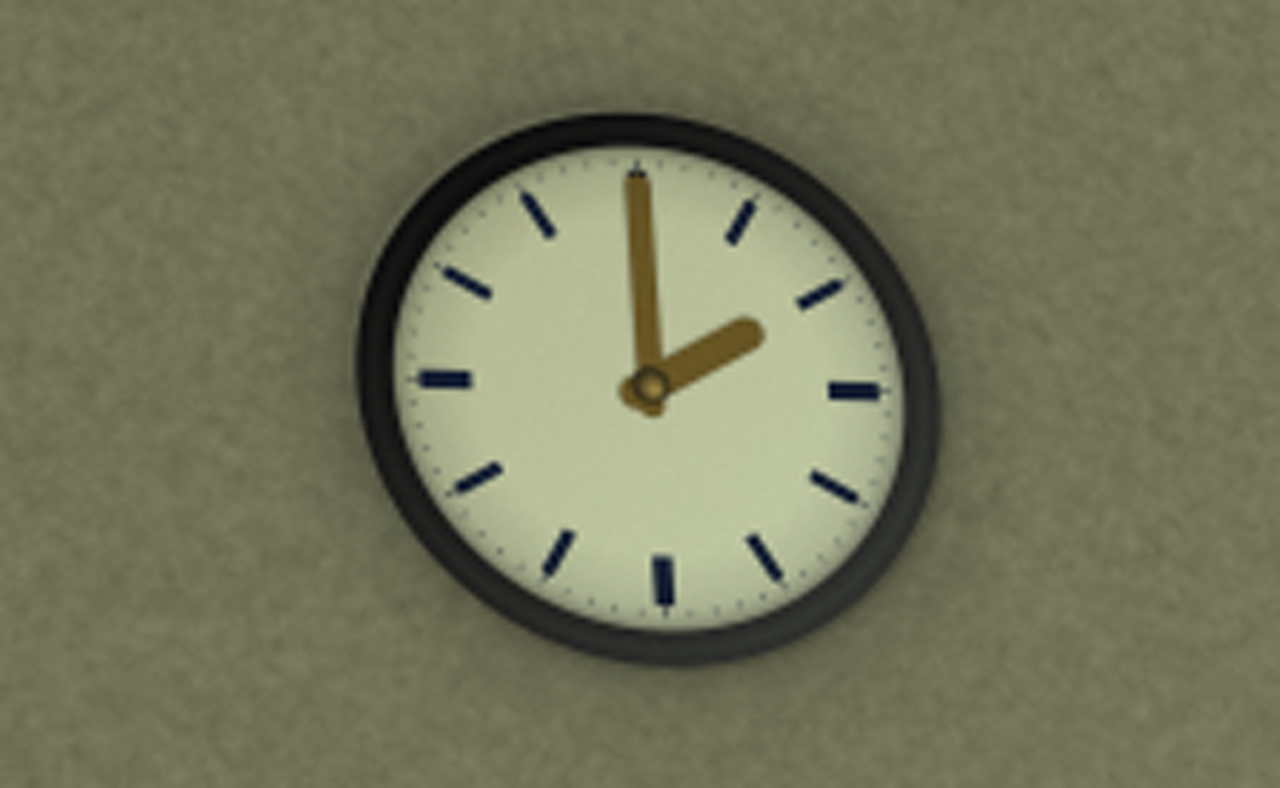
**2:00**
